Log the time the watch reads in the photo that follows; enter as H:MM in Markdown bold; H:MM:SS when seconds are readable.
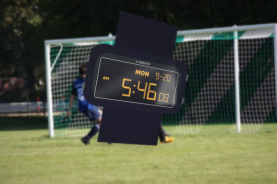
**5:46**
